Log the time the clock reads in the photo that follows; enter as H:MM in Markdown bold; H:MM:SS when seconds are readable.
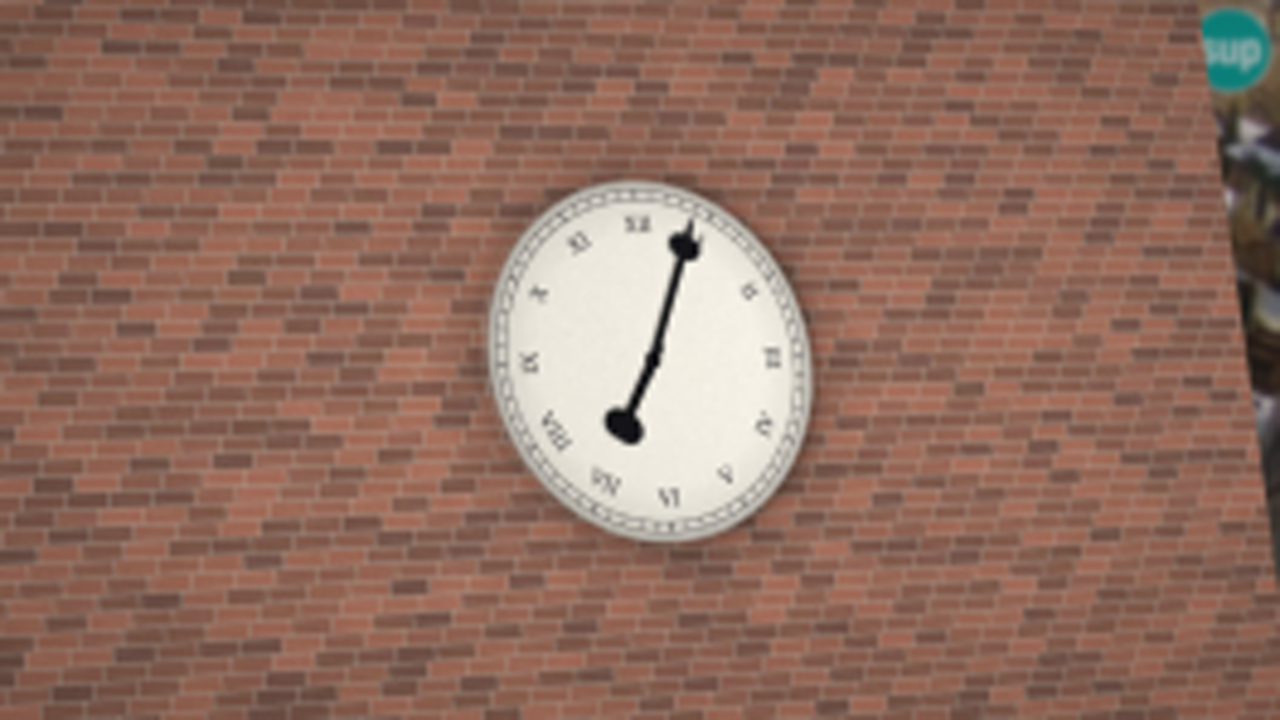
**7:04**
